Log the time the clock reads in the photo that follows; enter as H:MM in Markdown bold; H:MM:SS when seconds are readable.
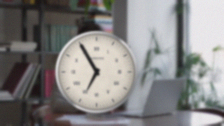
**6:55**
